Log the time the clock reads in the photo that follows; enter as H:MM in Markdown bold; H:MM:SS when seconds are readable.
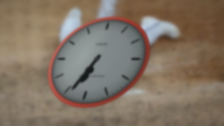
**6:34**
